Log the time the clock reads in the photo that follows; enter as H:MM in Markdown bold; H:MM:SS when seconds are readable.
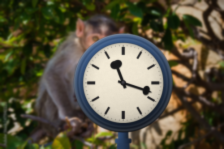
**11:18**
